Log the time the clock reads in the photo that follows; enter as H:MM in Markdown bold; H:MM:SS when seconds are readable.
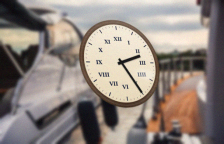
**2:25**
